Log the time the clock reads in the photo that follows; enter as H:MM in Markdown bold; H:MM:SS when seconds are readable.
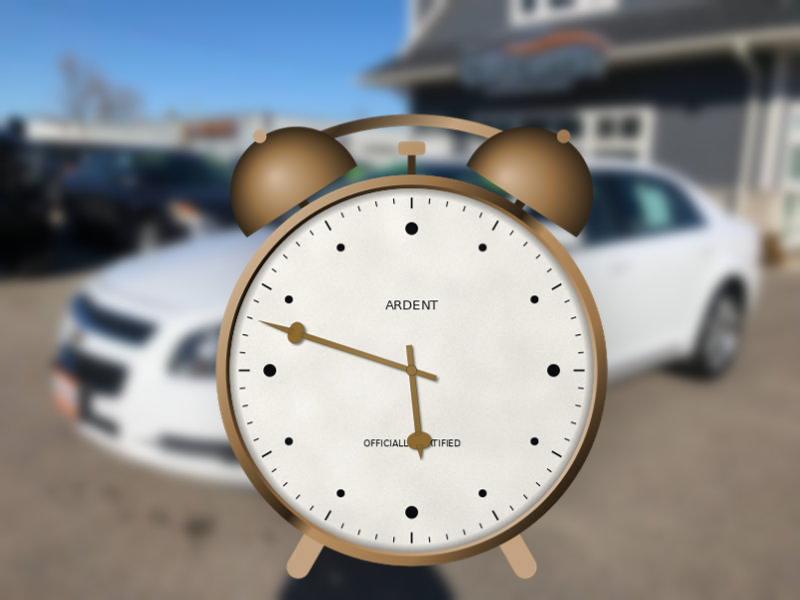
**5:48**
